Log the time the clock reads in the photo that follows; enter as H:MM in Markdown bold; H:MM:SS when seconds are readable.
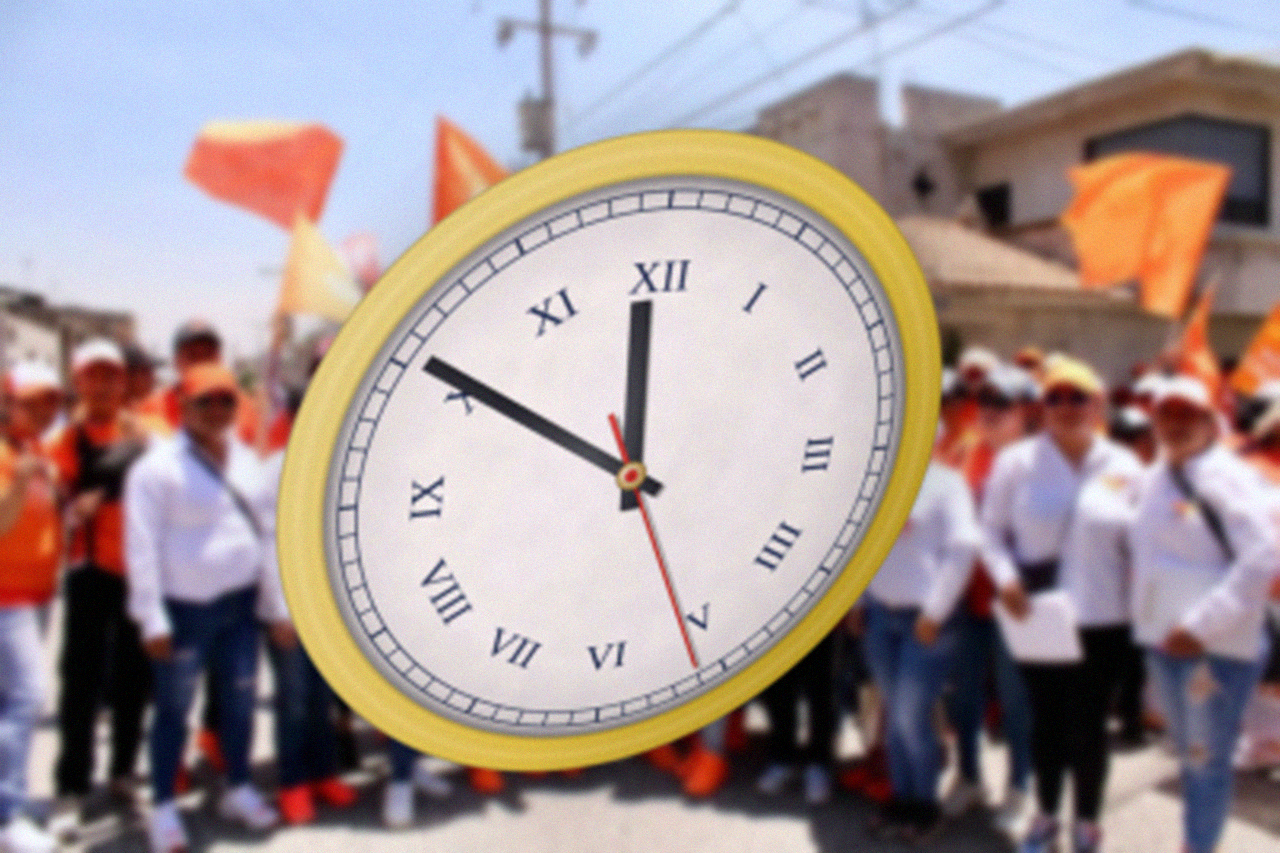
**11:50:26**
